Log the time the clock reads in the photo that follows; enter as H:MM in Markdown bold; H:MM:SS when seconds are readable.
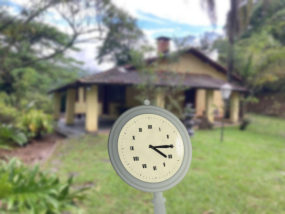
**4:15**
